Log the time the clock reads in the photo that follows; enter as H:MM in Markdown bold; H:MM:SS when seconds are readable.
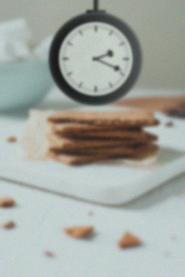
**2:19**
